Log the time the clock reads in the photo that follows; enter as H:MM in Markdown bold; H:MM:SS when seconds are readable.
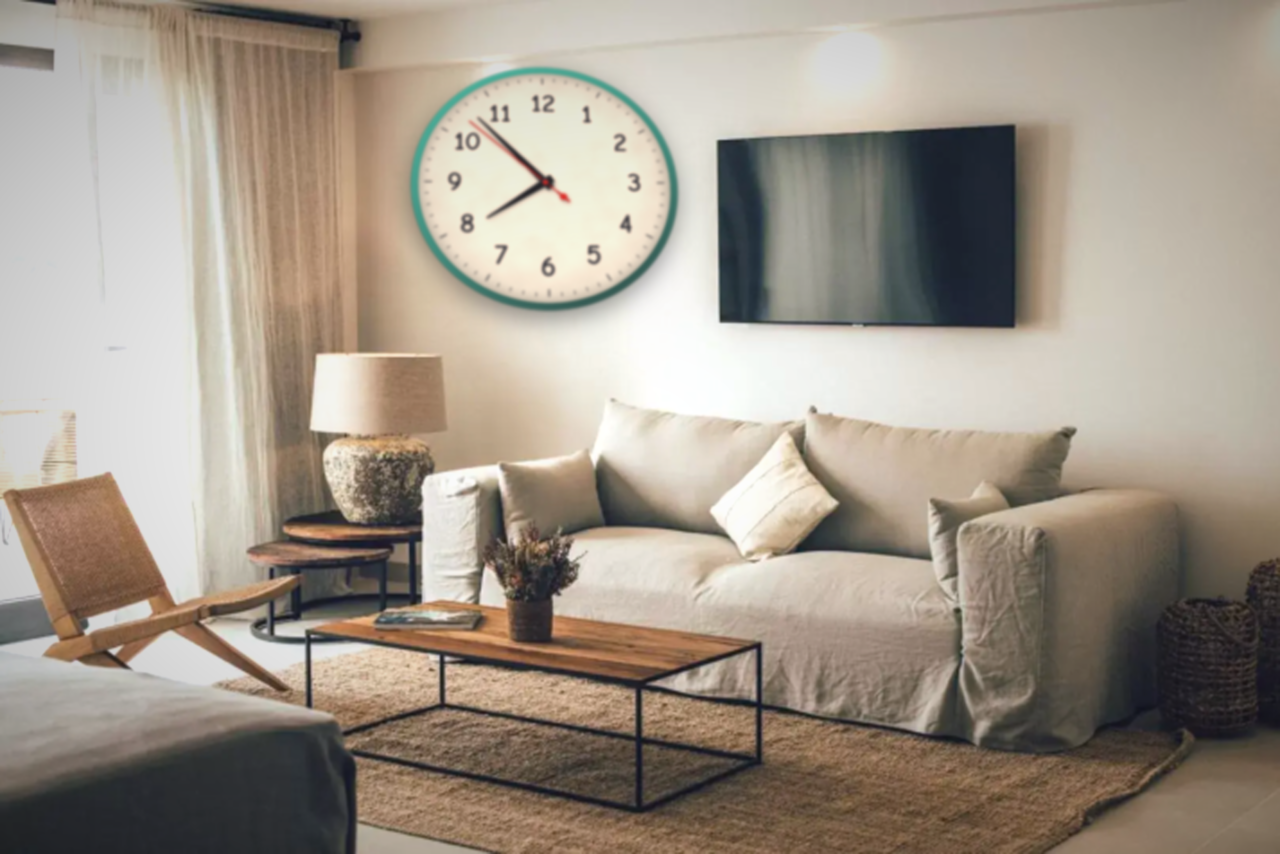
**7:52:52**
